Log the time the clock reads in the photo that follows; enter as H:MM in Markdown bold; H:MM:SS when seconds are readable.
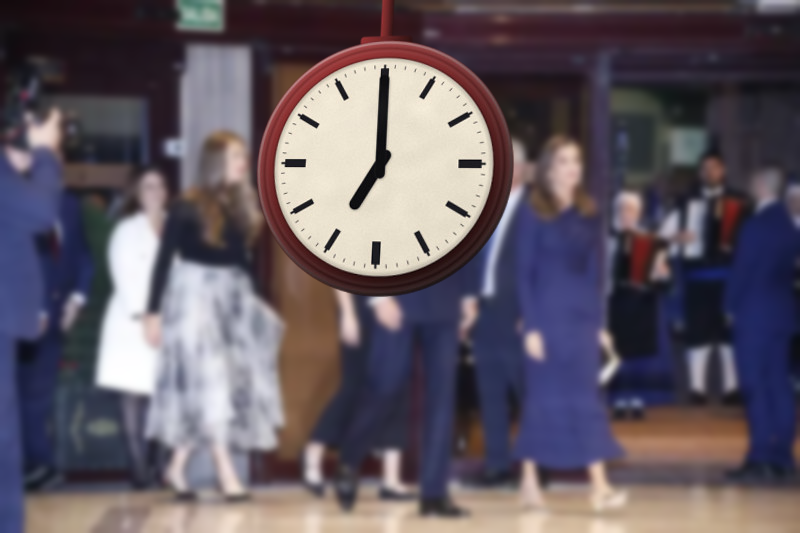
**7:00**
